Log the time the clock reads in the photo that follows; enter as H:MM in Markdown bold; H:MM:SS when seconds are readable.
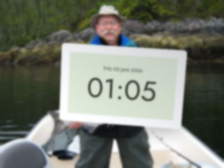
**1:05**
